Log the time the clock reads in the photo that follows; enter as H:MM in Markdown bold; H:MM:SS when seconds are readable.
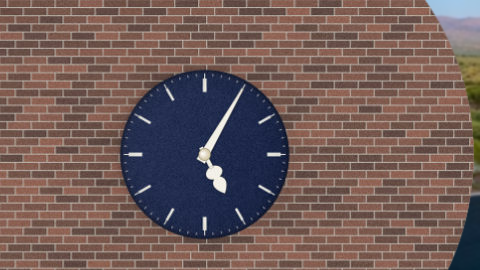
**5:05**
